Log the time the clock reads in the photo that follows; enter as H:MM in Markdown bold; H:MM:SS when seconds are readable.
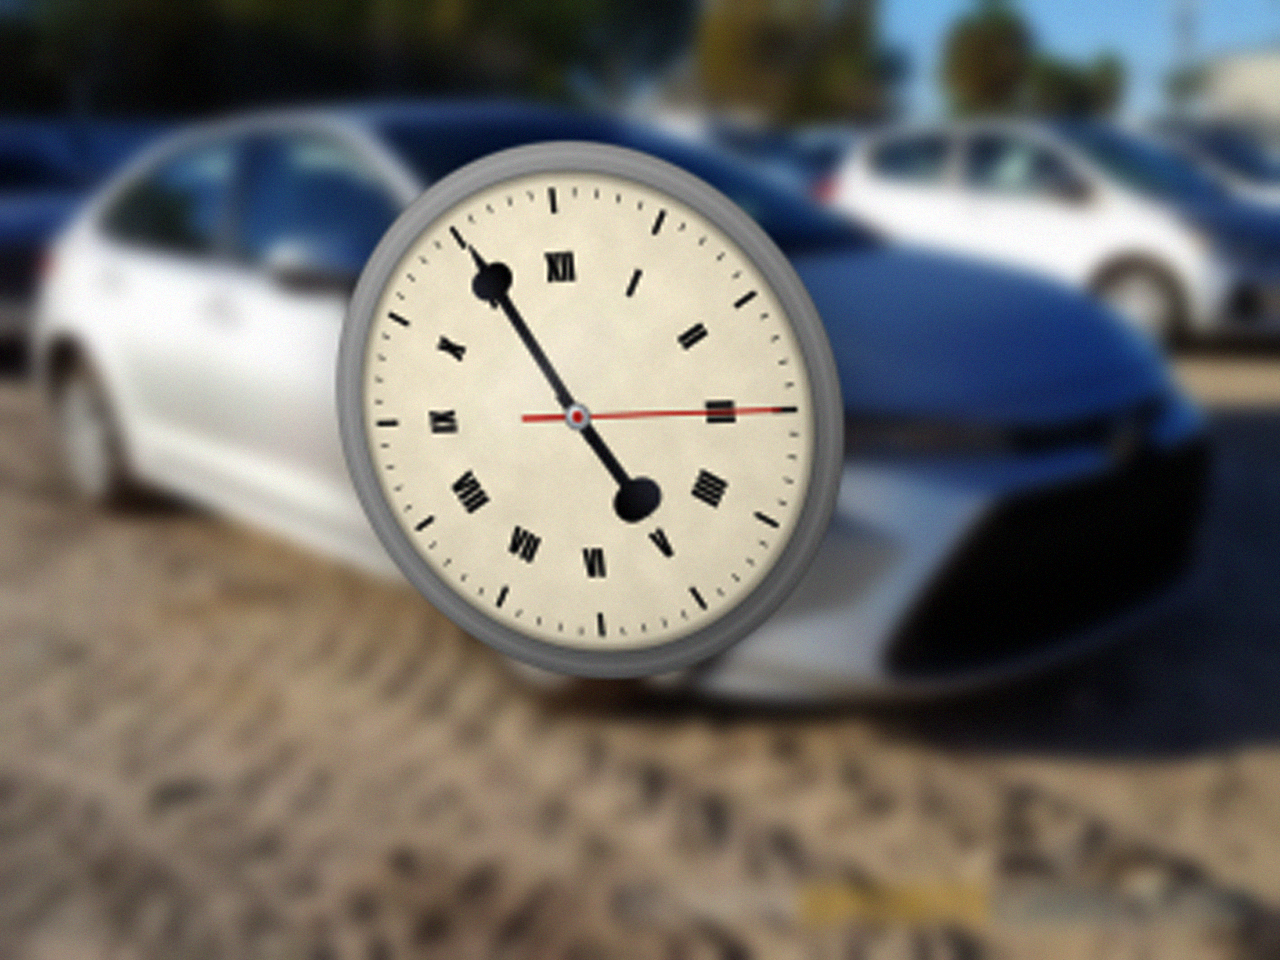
**4:55:15**
